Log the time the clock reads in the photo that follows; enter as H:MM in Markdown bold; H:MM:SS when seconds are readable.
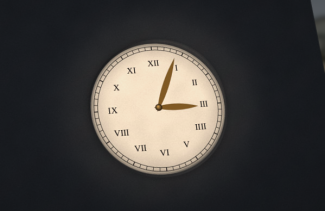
**3:04**
